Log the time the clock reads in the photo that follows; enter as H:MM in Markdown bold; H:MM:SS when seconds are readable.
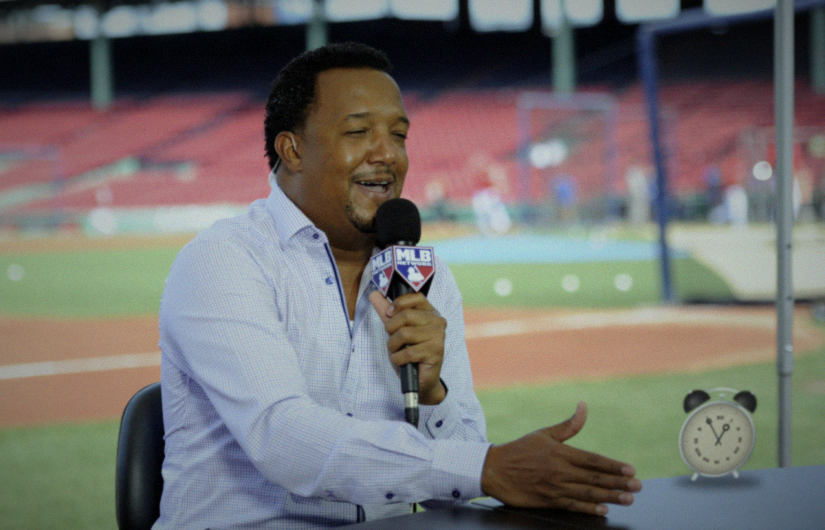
**12:55**
